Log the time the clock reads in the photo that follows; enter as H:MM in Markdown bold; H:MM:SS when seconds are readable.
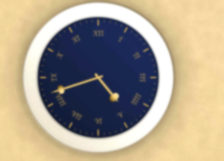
**4:42**
